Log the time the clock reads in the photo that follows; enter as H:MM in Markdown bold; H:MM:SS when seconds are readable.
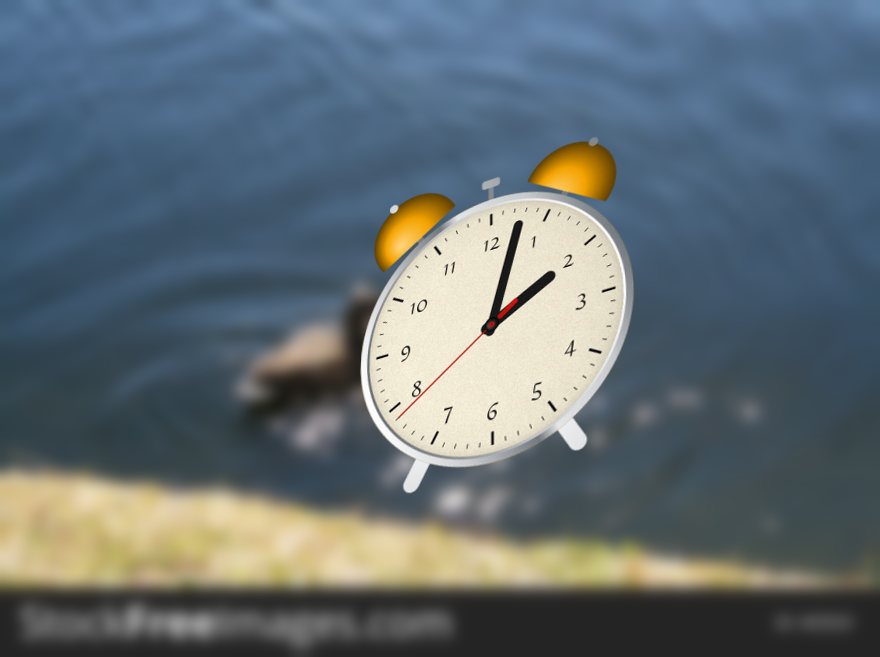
**2:02:39**
